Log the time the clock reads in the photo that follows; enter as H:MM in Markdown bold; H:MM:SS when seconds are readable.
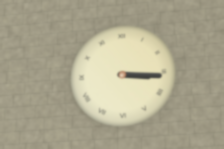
**3:16**
